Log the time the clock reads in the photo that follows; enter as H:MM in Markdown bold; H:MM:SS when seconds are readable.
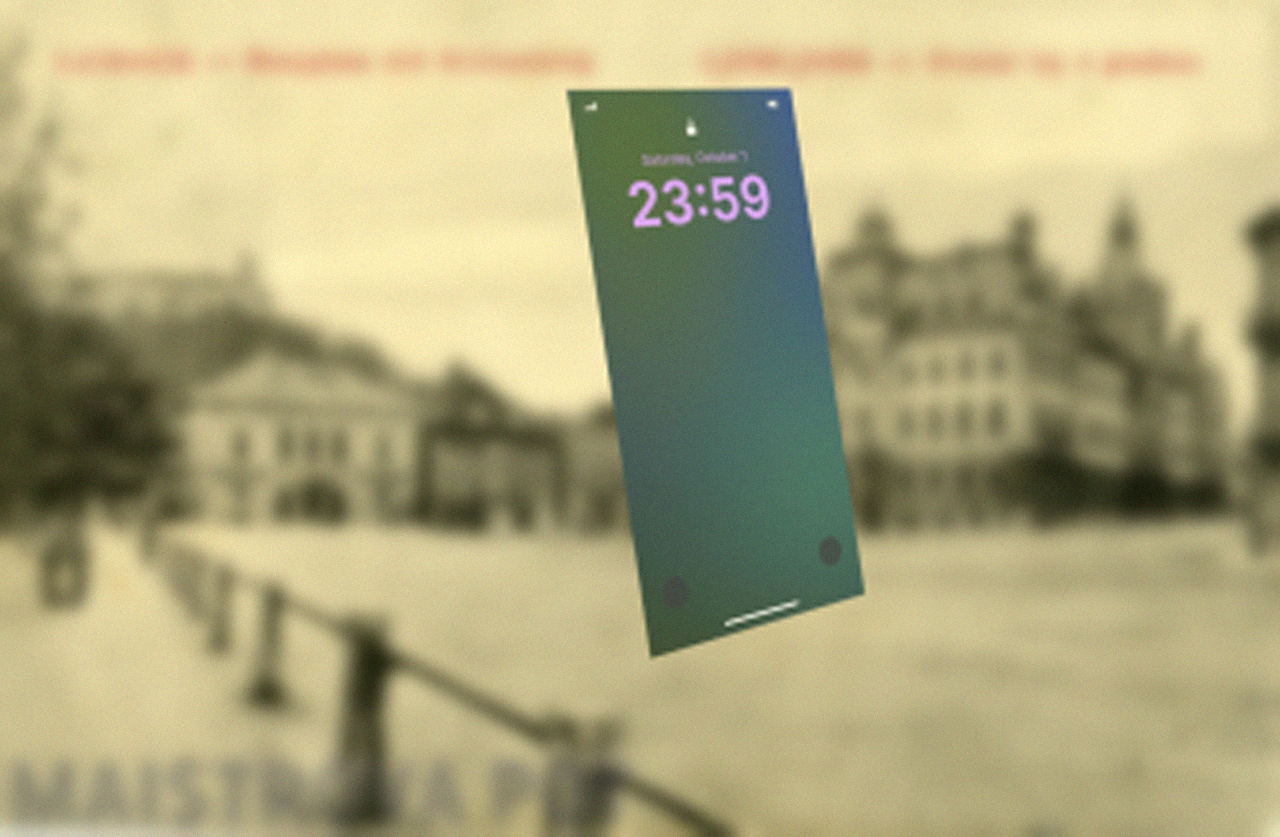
**23:59**
